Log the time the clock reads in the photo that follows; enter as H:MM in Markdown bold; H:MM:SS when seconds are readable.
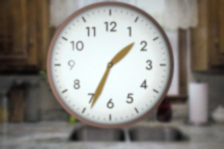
**1:34**
